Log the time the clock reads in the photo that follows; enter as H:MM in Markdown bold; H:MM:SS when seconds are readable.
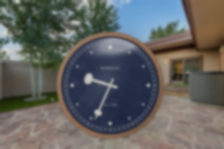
**9:34**
